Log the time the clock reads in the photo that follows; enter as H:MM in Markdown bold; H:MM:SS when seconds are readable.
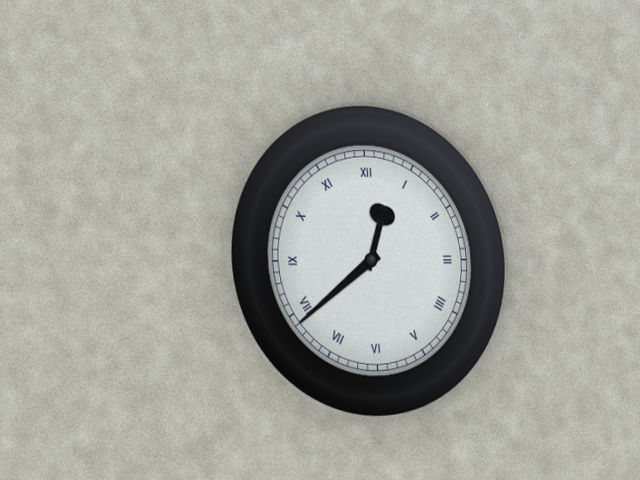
**12:39**
